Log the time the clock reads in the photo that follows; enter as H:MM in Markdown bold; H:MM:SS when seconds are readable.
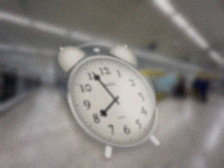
**7:56**
